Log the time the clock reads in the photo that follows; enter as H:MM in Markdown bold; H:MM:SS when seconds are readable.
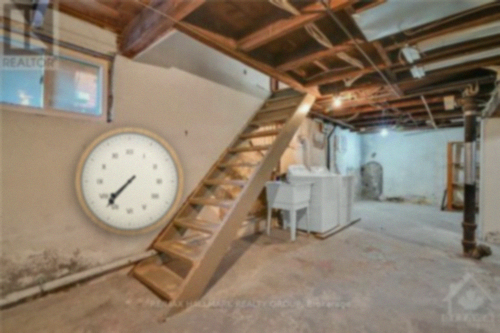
**7:37**
